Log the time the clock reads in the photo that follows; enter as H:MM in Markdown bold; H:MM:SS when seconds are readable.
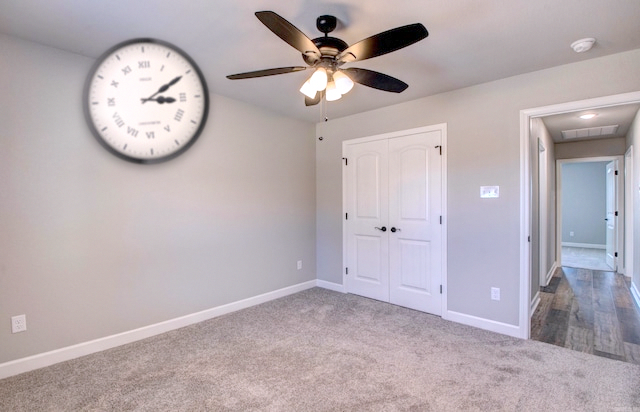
**3:10**
